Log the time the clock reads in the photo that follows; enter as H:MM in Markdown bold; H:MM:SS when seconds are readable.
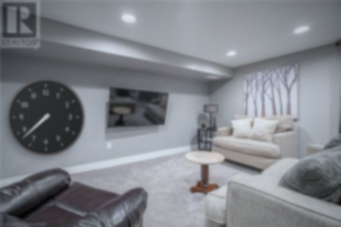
**7:38**
